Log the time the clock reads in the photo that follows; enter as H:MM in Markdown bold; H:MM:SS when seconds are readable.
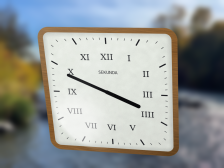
**3:49**
